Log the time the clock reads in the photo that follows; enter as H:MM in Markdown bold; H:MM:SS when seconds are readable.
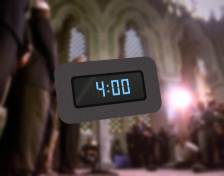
**4:00**
